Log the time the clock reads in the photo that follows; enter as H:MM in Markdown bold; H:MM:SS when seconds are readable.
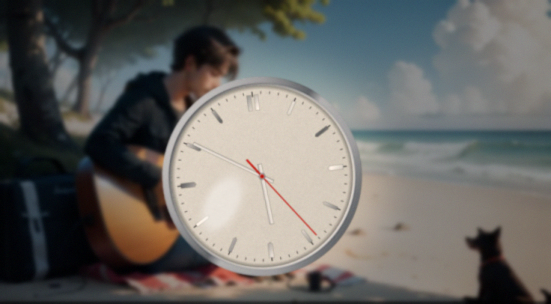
**5:50:24**
